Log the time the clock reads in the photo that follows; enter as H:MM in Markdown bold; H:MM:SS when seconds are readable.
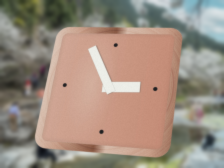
**2:55**
